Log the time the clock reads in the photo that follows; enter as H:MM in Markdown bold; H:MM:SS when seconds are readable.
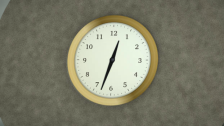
**12:33**
